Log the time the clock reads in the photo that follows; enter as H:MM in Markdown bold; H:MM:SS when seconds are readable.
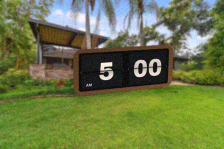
**5:00**
